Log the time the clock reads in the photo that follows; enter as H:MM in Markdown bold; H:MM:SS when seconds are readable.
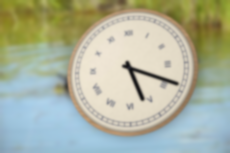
**5:19**
